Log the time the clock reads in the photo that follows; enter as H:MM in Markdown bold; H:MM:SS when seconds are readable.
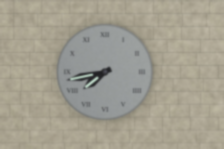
**7:43**
